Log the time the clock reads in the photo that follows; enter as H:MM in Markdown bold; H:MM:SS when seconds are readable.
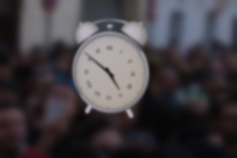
**4:51**
